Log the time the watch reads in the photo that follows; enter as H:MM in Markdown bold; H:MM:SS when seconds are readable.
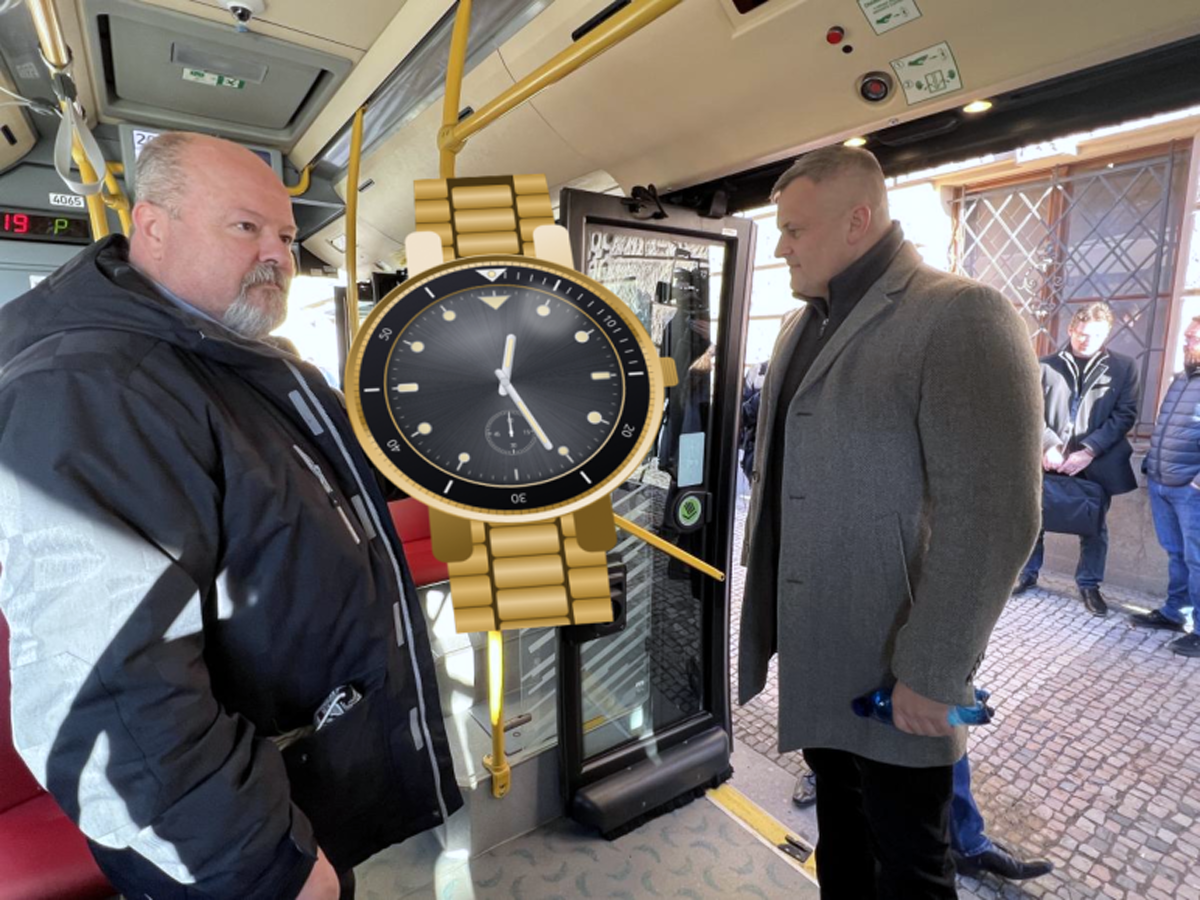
**12:26**
